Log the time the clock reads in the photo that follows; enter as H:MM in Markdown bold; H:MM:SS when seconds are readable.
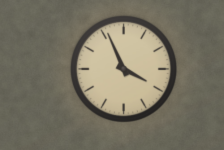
**3:56**
